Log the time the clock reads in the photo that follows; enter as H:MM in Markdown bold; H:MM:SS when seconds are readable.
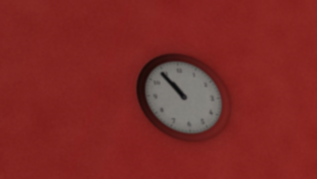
**10:54**
